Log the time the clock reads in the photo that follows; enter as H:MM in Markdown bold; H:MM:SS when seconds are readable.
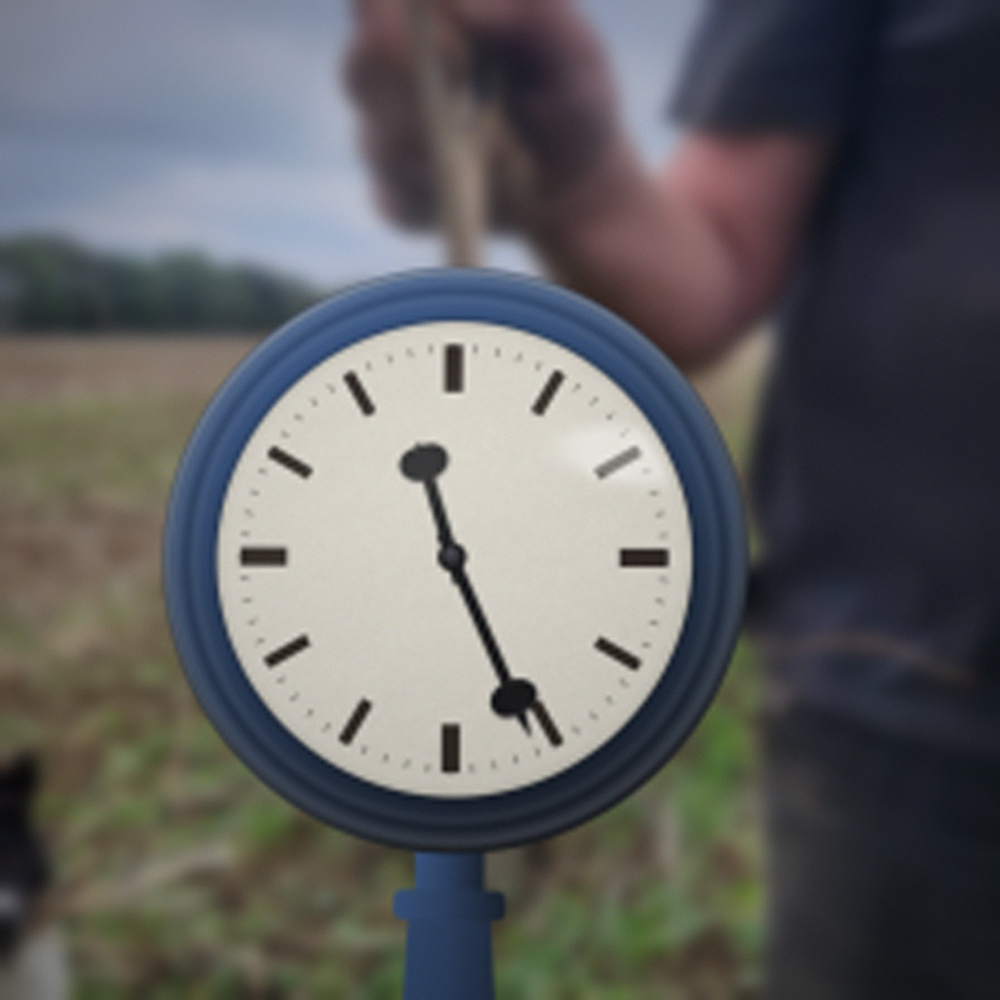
**11:26**
